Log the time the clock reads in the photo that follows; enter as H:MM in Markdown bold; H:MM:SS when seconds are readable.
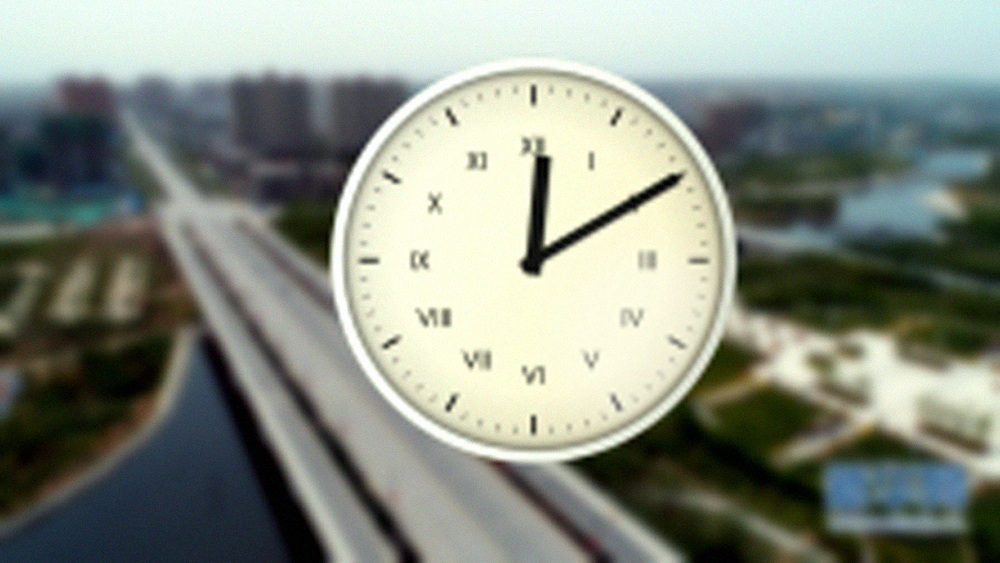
**12:10**
